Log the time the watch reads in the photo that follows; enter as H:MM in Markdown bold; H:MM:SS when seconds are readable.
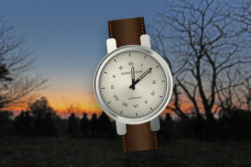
**12:09**
